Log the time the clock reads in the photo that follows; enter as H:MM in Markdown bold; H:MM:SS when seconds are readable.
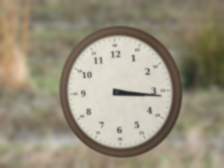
**3:16**
